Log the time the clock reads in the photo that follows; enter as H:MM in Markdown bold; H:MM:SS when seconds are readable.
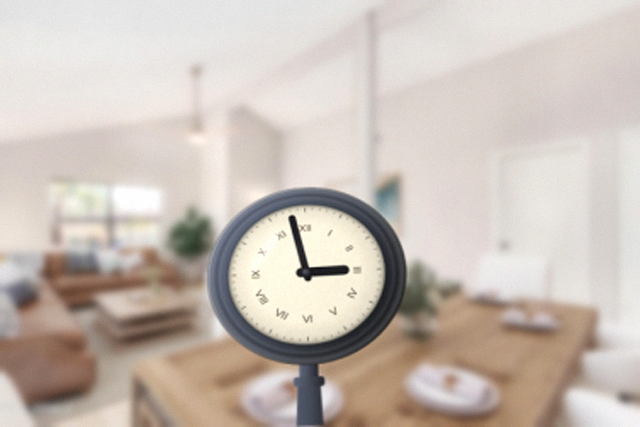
**2:58**
